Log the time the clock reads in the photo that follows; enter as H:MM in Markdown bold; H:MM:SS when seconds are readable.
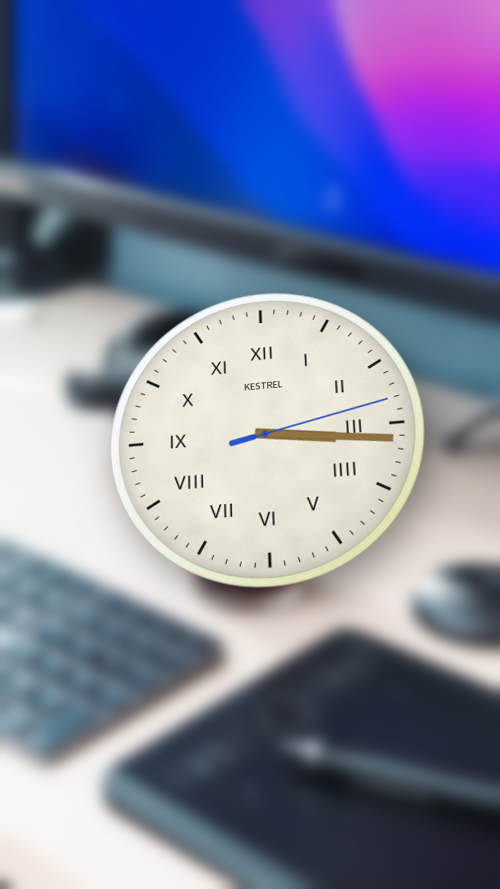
**3:16:13**
